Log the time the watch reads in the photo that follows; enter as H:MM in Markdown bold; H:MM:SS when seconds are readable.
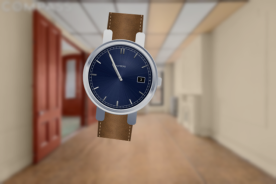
**10:55**
